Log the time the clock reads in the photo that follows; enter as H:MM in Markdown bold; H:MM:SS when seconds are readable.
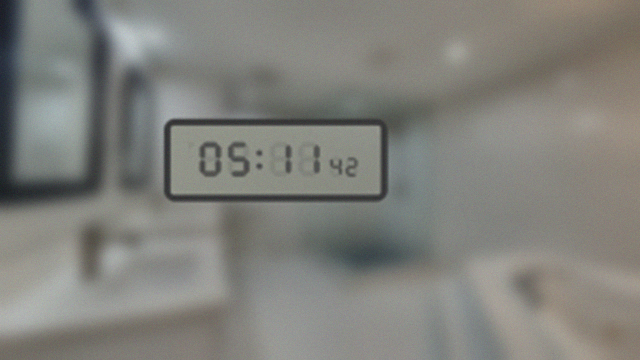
**5:11:42**
